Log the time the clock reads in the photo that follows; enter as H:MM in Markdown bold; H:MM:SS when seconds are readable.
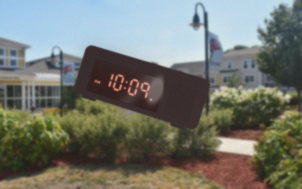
**10:09**
